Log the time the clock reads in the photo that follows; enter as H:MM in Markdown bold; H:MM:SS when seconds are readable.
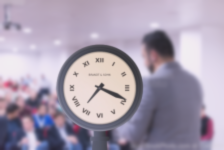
**7:19**
